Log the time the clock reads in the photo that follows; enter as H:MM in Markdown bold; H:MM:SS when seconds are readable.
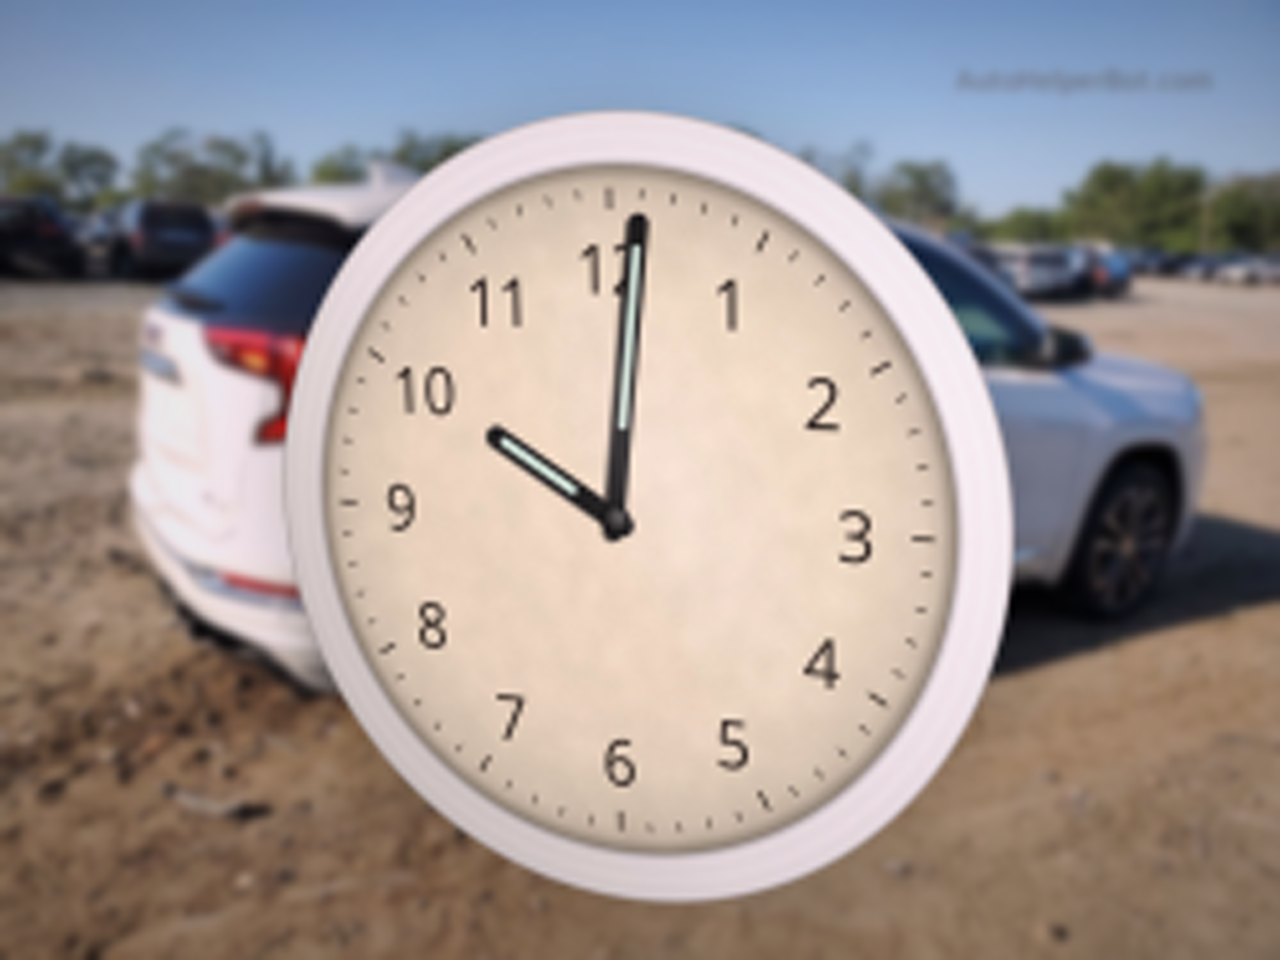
**10:01**
